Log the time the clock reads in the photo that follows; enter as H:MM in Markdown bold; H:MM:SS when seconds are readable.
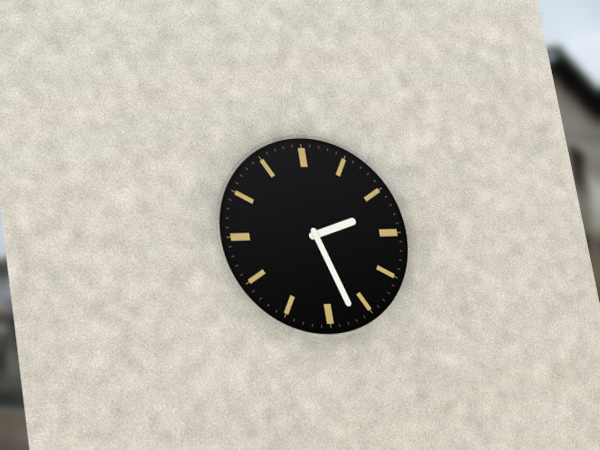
**2:27**
